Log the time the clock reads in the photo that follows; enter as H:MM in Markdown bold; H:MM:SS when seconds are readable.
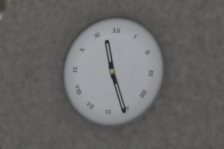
**11:26**
